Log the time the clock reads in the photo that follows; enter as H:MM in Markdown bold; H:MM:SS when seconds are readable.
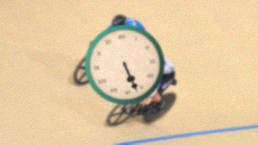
**5:27**
